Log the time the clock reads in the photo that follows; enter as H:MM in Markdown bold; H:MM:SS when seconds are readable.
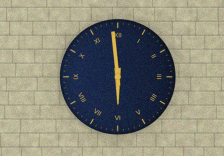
**5:59**
